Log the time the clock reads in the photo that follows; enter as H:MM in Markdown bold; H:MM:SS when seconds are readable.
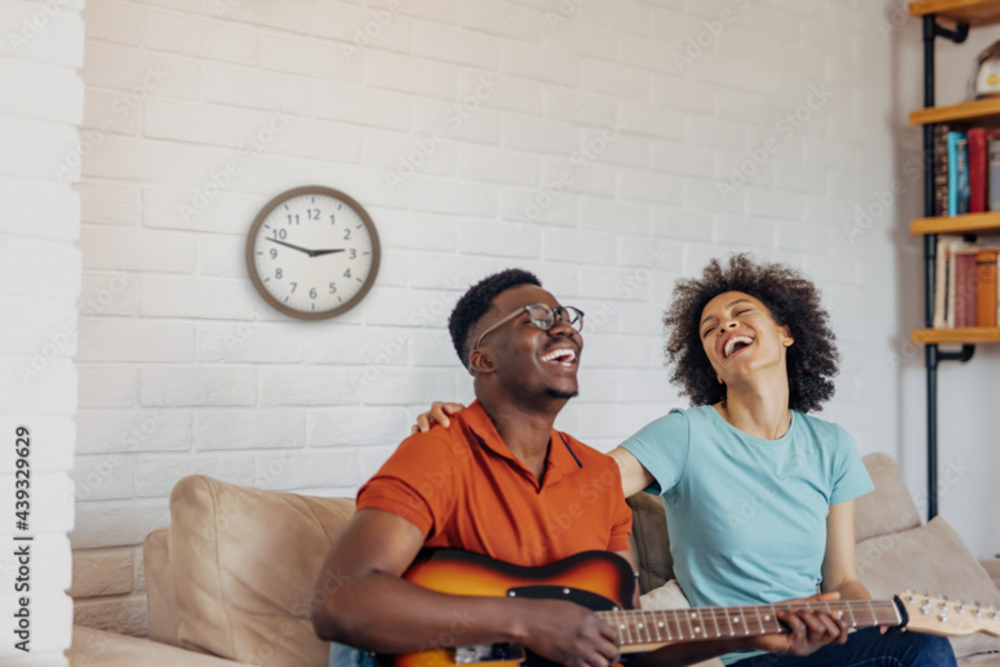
**2:48**
